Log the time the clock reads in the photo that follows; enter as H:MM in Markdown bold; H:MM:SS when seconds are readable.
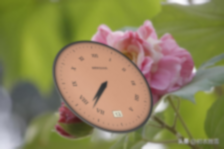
**7:37**
